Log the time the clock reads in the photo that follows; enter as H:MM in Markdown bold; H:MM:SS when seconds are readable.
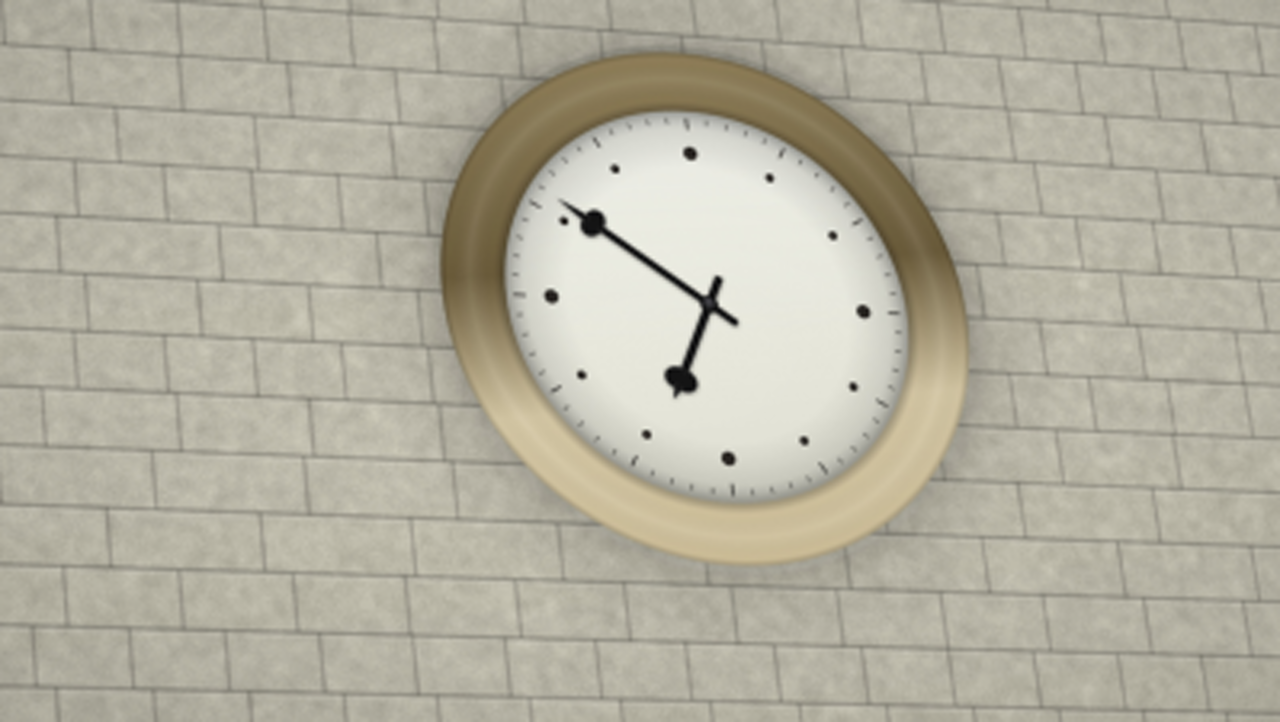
**6:51**
